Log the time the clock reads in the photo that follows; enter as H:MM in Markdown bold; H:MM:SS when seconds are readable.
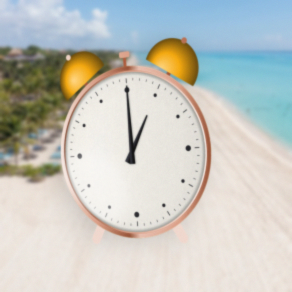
**1:00**
